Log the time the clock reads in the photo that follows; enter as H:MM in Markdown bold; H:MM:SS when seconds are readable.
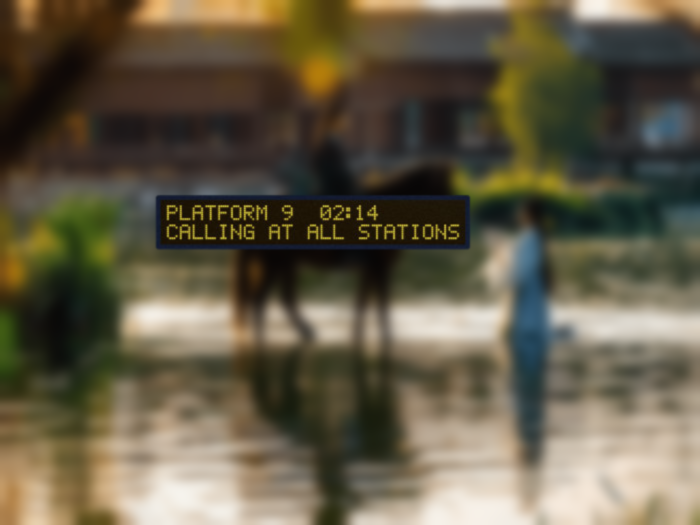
**2:14**
